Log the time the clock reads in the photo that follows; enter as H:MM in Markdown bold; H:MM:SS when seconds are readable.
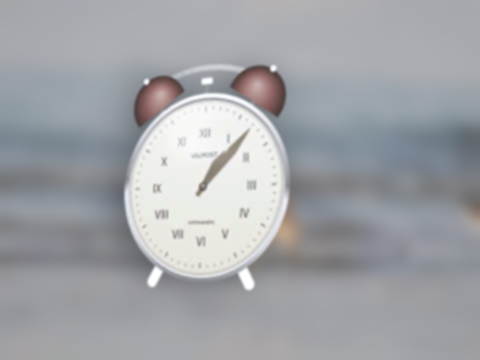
**1:07**
